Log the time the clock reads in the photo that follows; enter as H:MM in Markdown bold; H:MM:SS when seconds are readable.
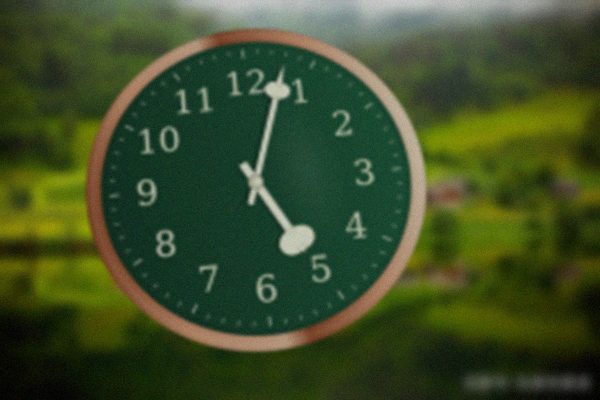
**5:03**
